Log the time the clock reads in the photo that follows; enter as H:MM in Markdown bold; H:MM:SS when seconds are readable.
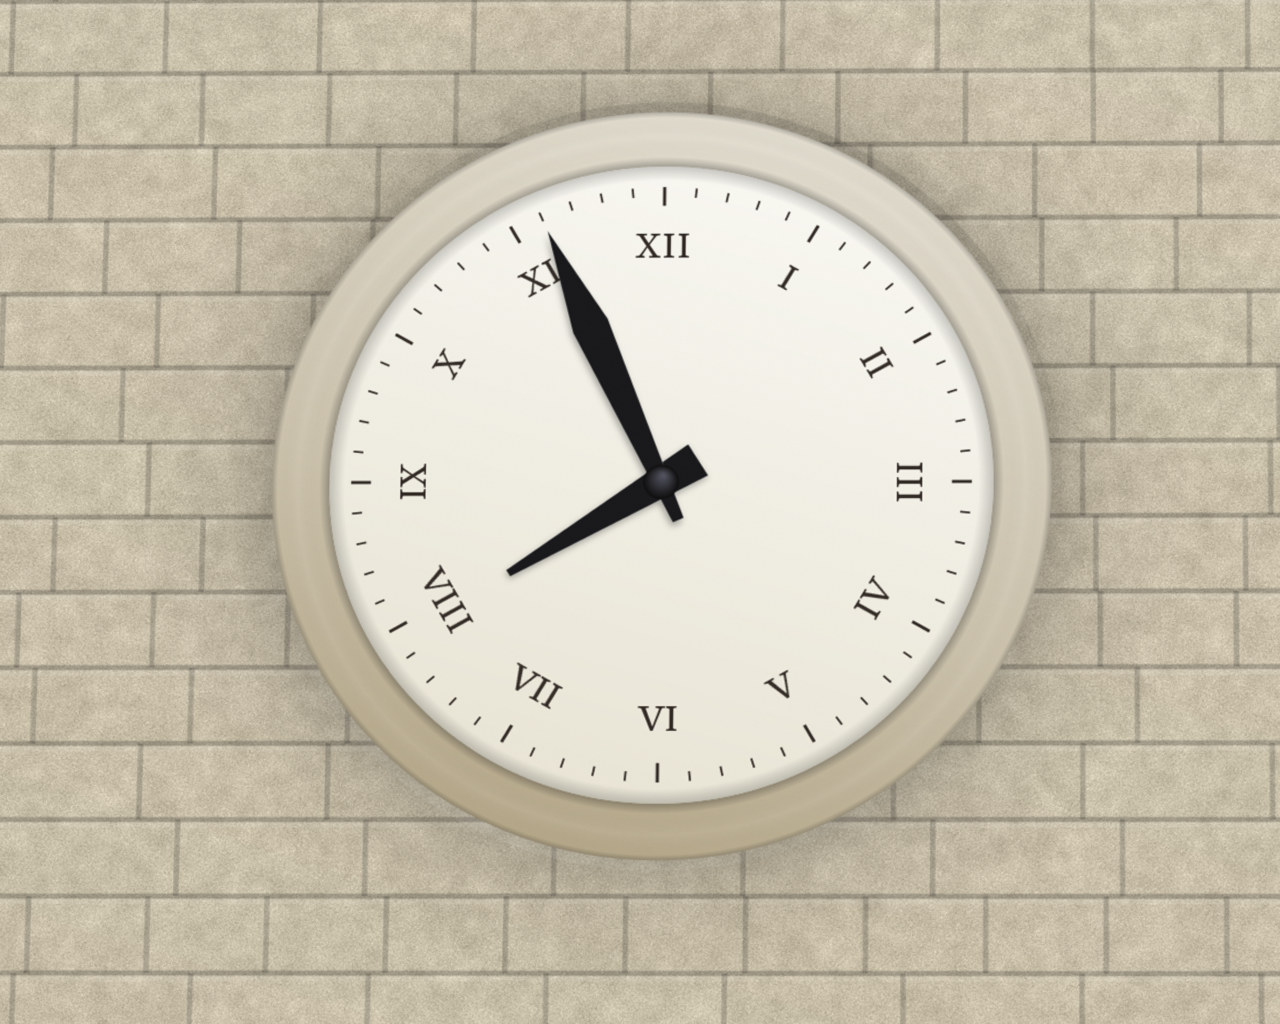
**7:56**
